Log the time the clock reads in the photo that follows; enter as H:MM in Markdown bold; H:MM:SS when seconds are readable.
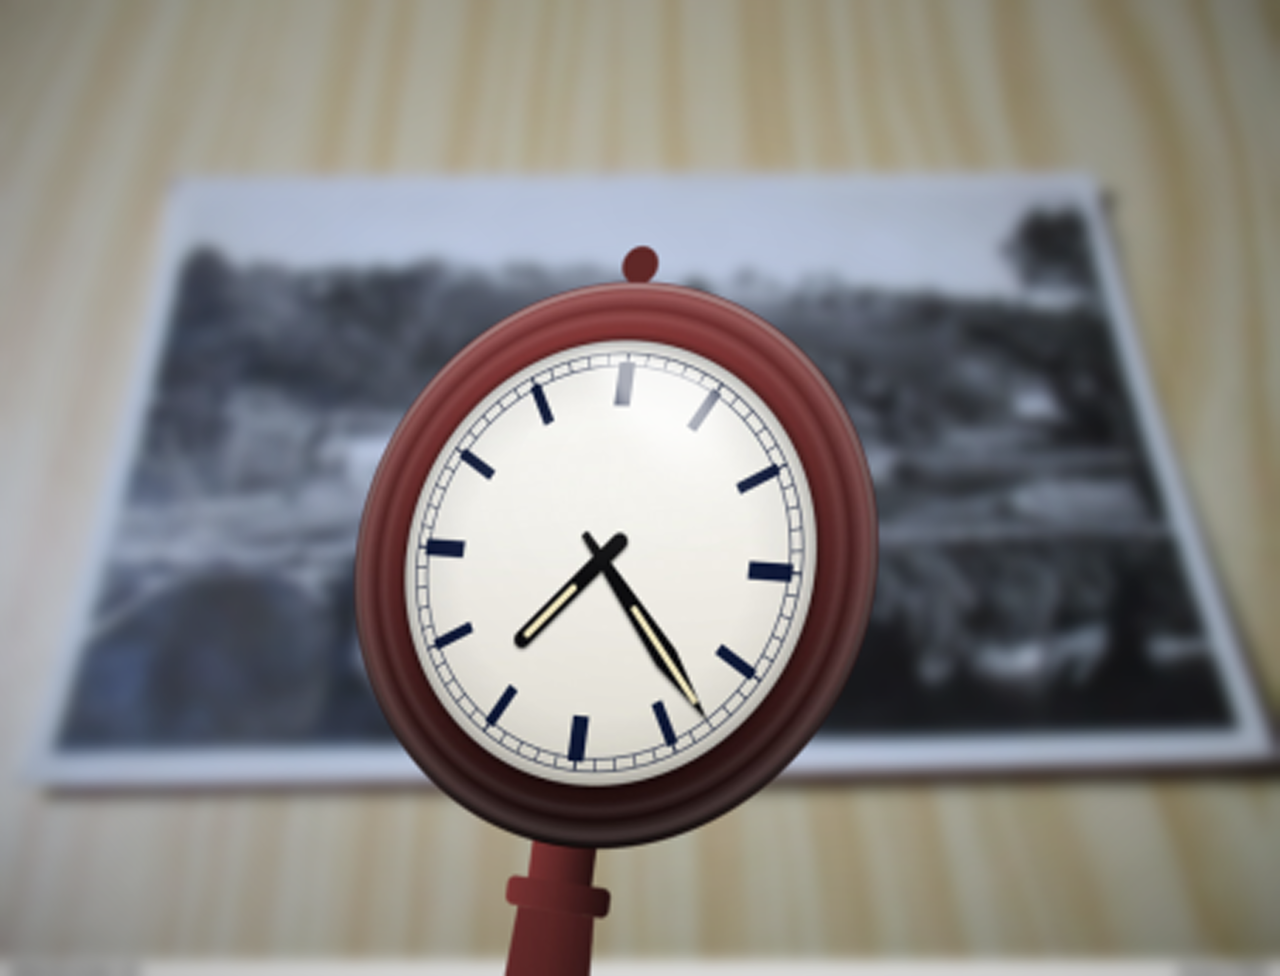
**7:23**
